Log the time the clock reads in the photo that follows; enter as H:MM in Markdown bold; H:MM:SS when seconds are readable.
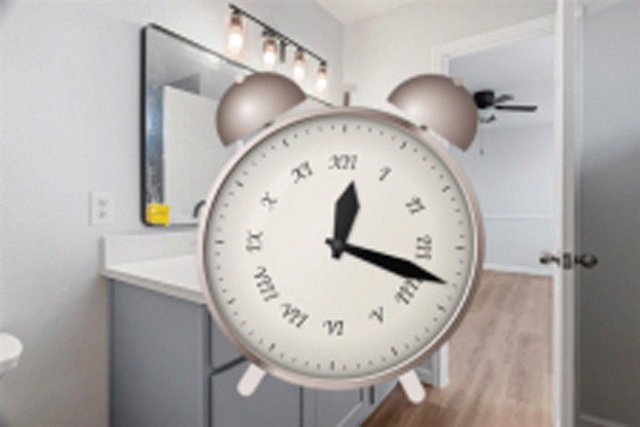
**12:18**
